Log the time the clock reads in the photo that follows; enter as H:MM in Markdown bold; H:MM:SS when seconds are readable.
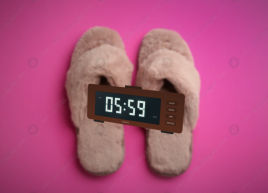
**5:59**
